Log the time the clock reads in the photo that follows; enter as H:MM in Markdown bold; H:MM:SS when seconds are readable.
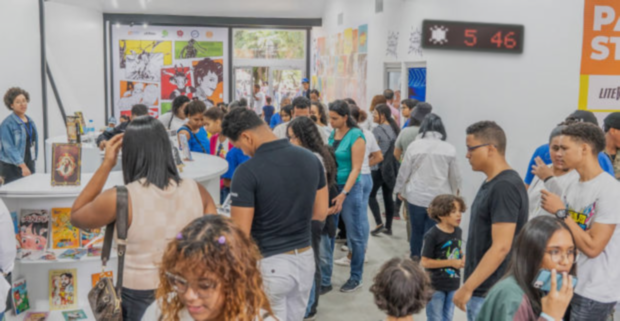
**5:46**
